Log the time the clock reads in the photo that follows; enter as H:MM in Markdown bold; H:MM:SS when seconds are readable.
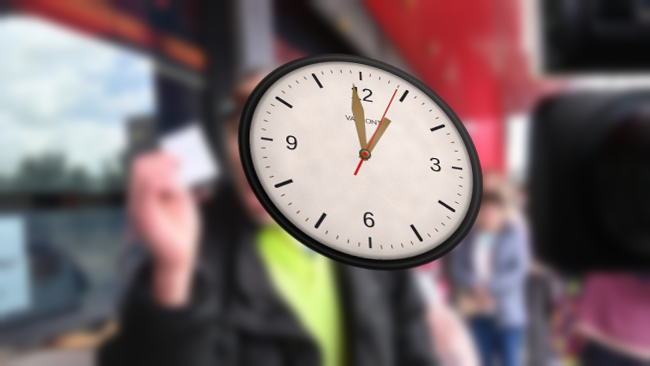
**12:59:04**
